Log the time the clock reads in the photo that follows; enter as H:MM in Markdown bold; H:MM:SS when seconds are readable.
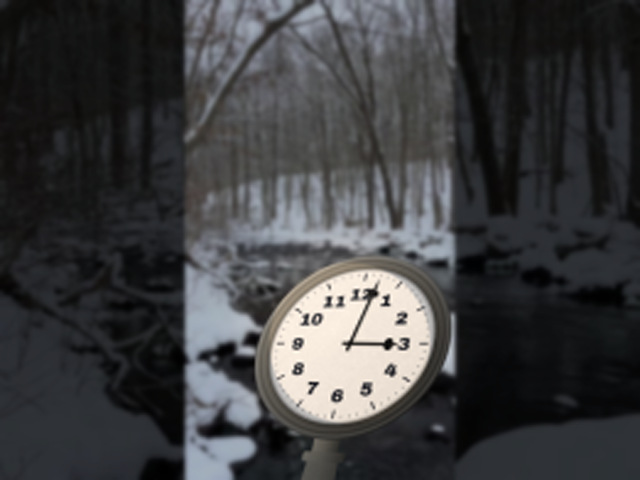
**3:02**
